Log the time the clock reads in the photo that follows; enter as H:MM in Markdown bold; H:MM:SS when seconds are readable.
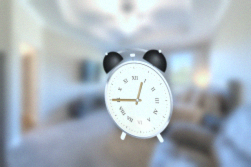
**12:45**
